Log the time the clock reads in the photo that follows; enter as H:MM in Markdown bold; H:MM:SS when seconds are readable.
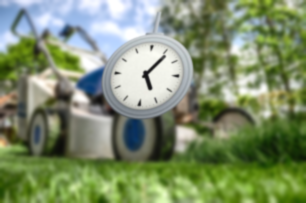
**5:06**
